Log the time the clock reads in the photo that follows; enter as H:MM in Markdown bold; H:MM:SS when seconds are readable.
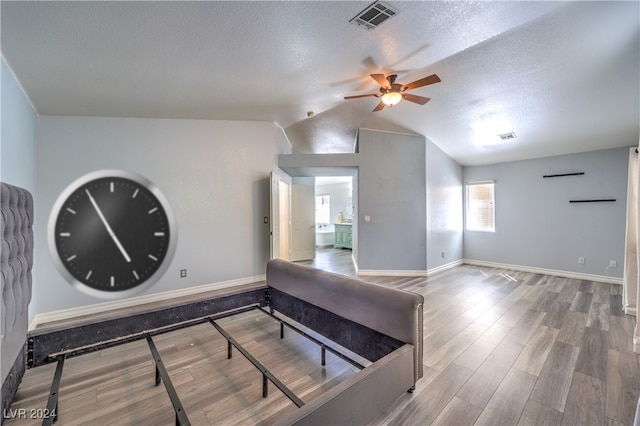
**4:55**
